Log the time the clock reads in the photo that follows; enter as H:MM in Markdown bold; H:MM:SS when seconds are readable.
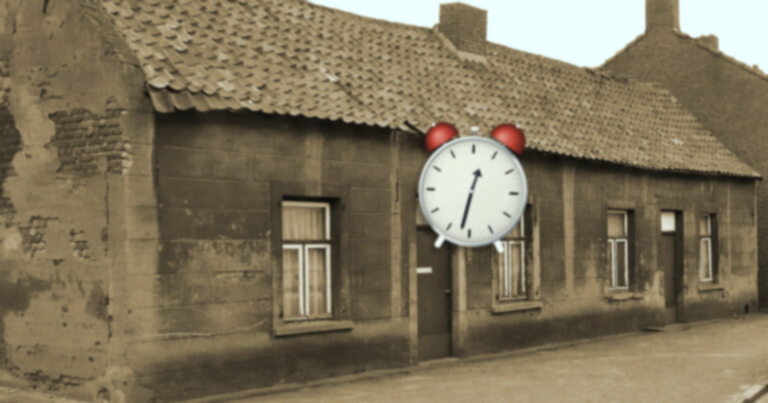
**12:32**
